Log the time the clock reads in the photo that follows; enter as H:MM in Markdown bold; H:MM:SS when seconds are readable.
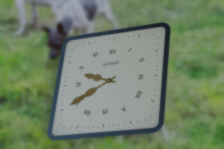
**9:40**
